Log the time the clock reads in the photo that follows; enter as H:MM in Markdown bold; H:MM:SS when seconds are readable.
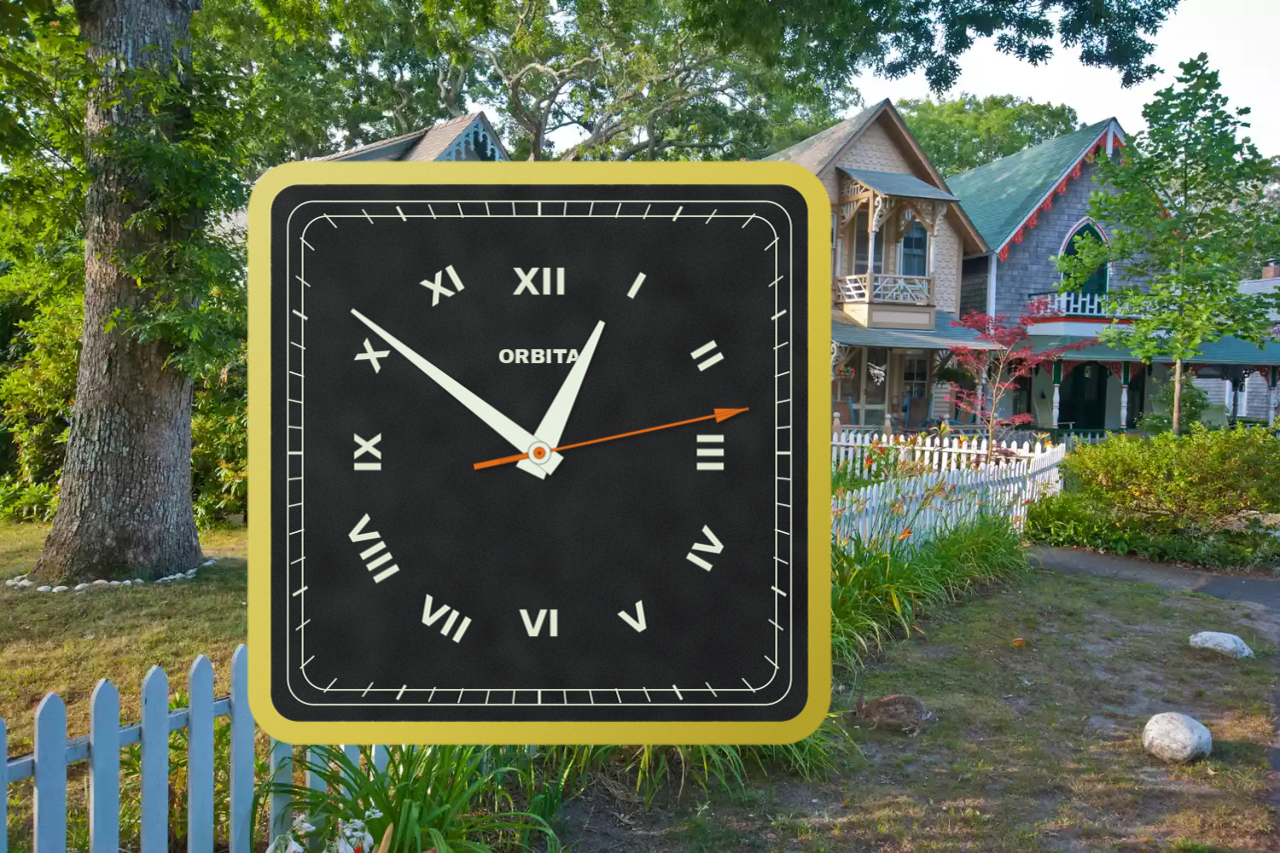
**12:51:13**
